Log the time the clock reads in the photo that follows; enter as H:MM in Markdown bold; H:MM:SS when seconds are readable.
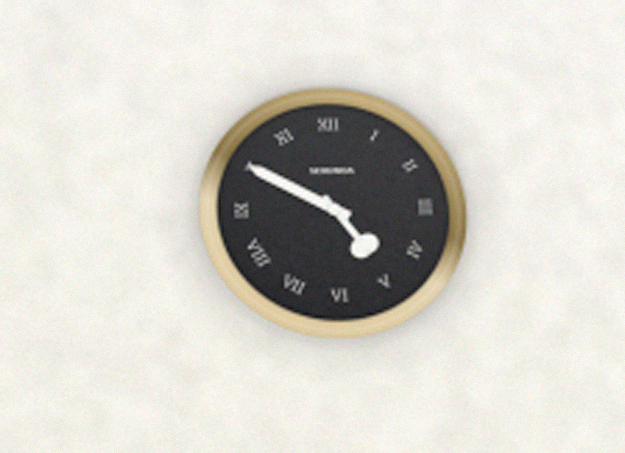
**4:50**
